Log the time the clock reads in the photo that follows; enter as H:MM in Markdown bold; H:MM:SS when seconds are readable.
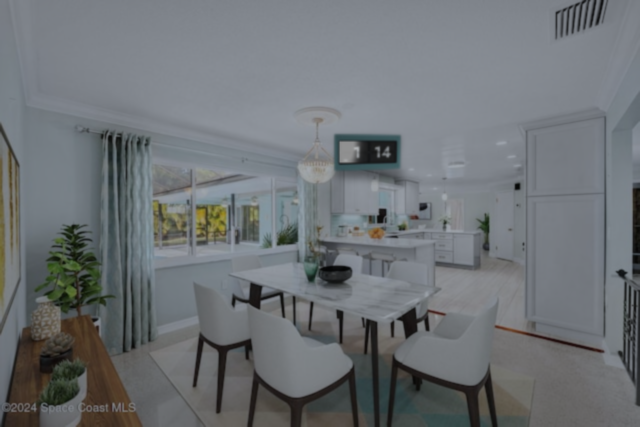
**1:14**
